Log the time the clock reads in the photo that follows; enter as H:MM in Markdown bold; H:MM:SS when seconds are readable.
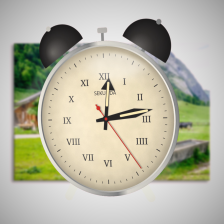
**12:13:24**
